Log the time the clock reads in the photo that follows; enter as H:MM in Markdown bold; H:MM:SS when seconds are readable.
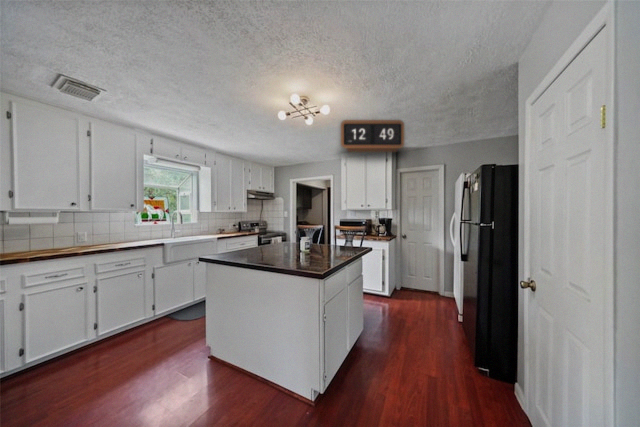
**12:49**
